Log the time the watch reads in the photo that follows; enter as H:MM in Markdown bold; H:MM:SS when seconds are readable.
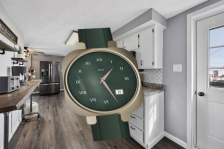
**1:26**
